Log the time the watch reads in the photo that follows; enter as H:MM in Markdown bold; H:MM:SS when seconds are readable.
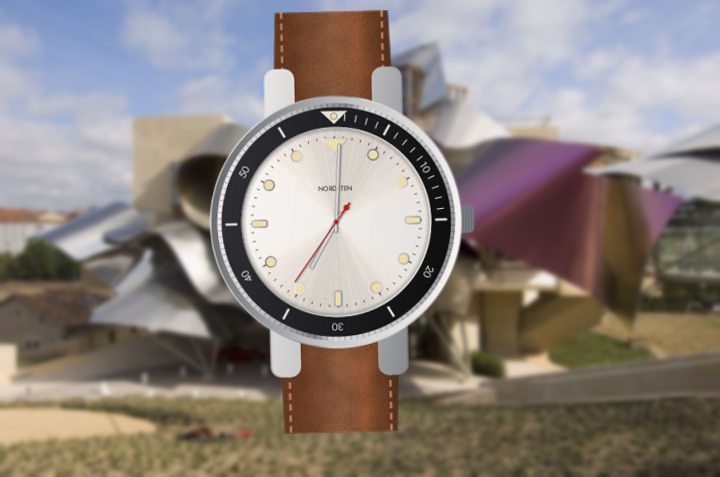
**7:00:36**
